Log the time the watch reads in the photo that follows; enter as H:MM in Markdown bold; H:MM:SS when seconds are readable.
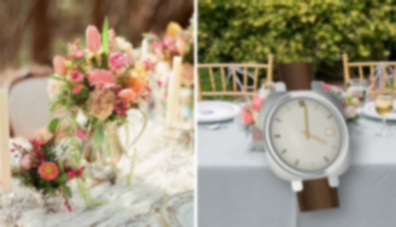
**4:01**
